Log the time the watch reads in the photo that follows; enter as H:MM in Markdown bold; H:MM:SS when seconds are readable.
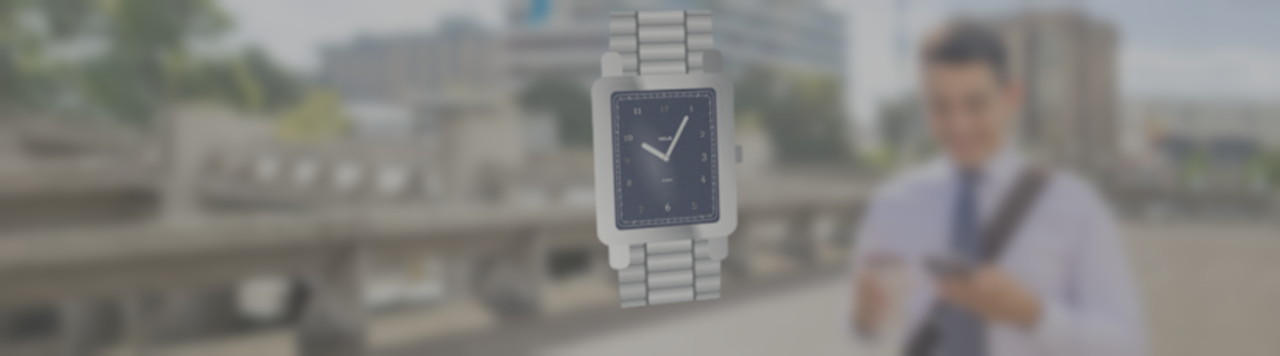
**10:05**
